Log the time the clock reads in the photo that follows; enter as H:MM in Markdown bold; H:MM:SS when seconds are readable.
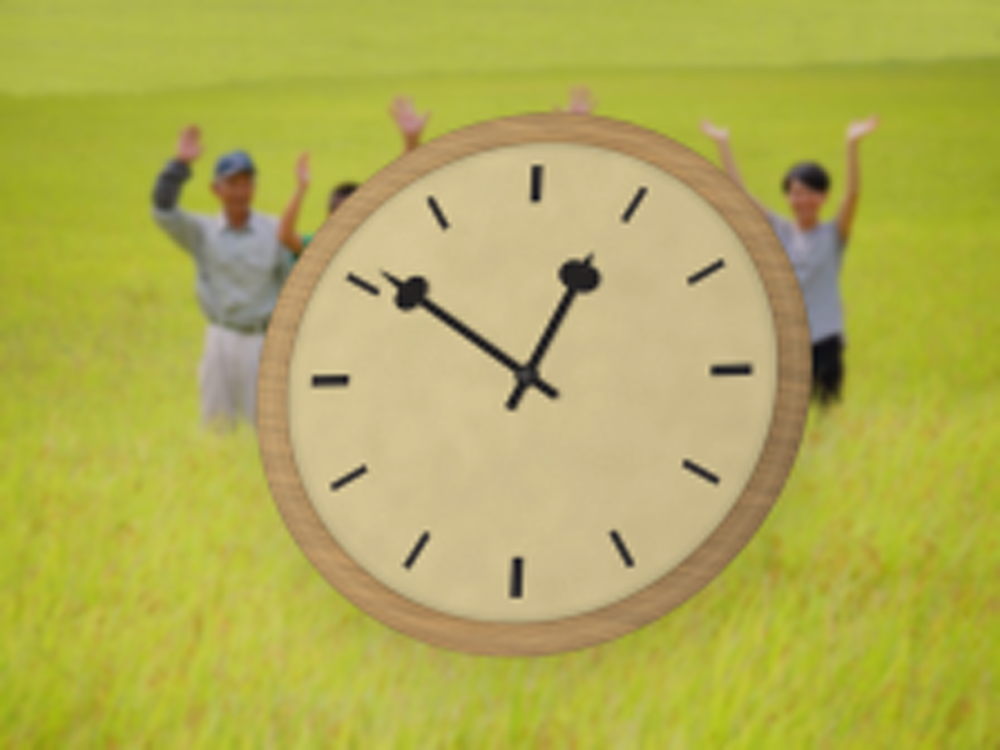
**12:51**
